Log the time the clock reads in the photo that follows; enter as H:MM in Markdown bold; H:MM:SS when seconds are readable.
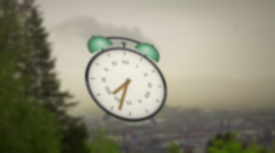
**7:33**
